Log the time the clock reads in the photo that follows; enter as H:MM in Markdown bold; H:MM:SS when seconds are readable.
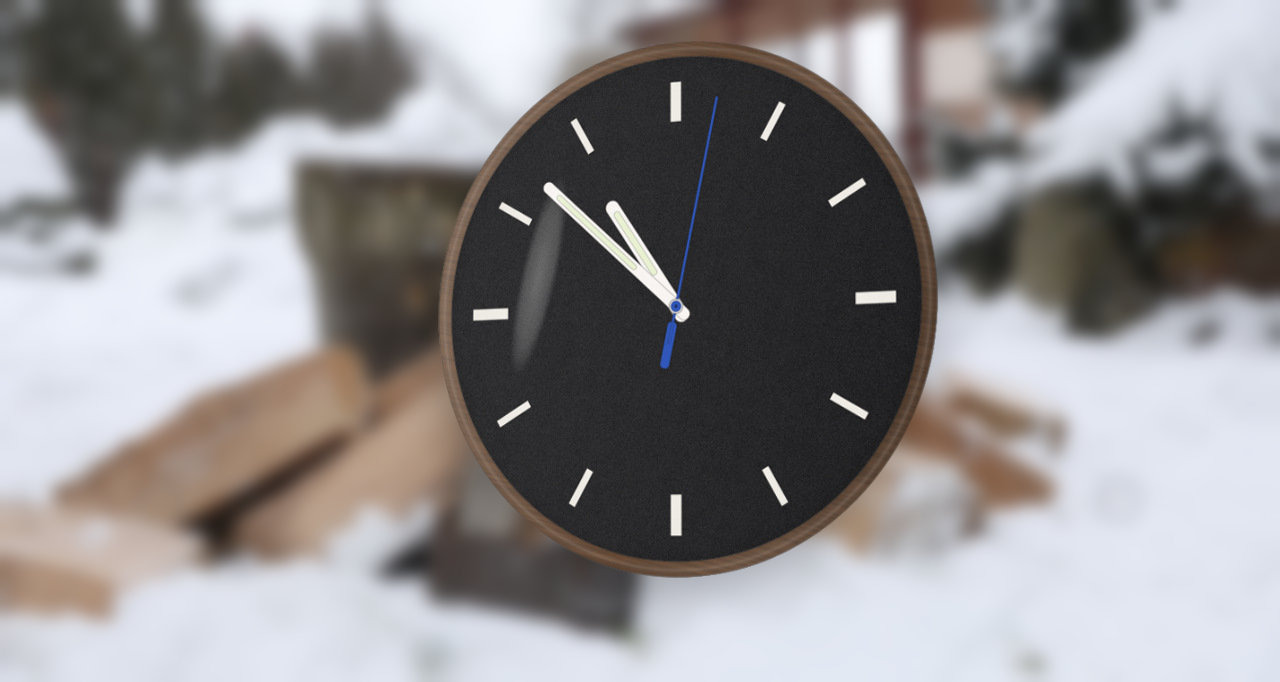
**10:52:02**
